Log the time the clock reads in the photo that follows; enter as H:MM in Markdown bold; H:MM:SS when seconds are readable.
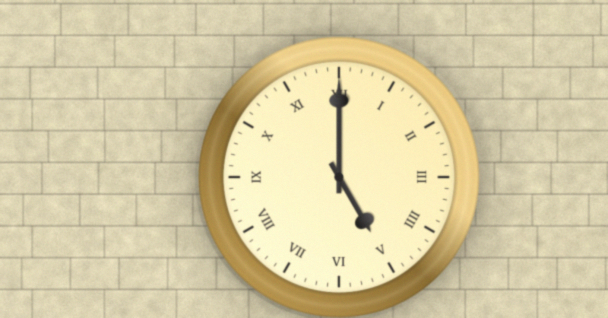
**5:00**
